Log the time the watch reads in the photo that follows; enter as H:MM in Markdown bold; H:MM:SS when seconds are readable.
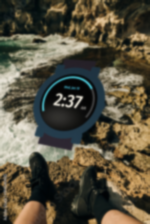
**2:37**
